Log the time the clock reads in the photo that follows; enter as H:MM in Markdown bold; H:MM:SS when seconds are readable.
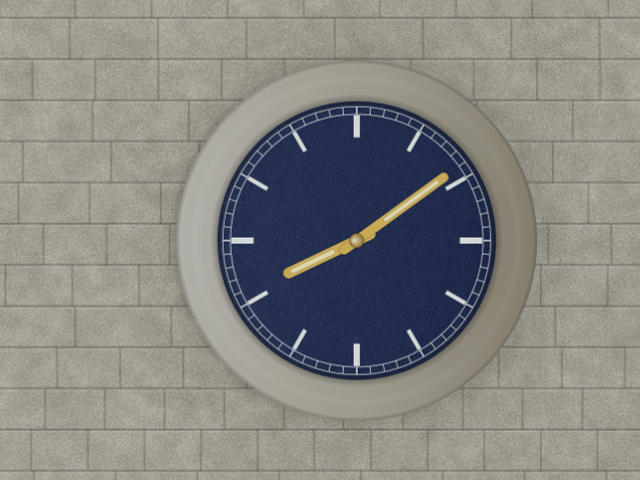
**8:09**
